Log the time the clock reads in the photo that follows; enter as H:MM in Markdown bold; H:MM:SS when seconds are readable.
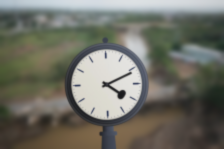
**4:11**
